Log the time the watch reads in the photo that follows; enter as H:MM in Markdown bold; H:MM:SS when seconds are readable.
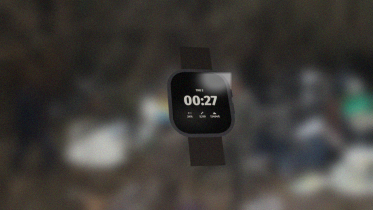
**0:27**
